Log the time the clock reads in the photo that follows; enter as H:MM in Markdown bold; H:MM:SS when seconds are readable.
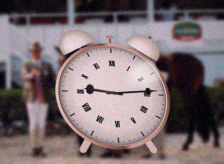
**9:14**
